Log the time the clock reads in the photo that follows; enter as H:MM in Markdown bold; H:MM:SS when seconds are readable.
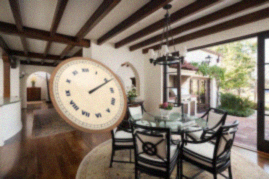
**2:11**
